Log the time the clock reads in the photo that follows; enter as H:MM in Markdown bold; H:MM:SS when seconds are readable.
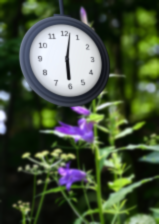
**6:02**
